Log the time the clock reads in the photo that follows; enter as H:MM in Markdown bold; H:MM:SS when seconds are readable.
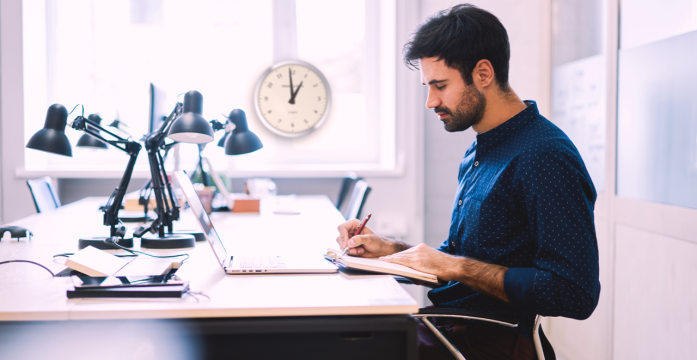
**12:59**
